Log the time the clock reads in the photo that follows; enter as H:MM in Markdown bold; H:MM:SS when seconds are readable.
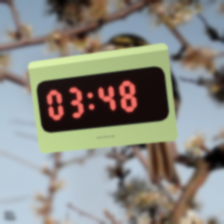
**3:48**
